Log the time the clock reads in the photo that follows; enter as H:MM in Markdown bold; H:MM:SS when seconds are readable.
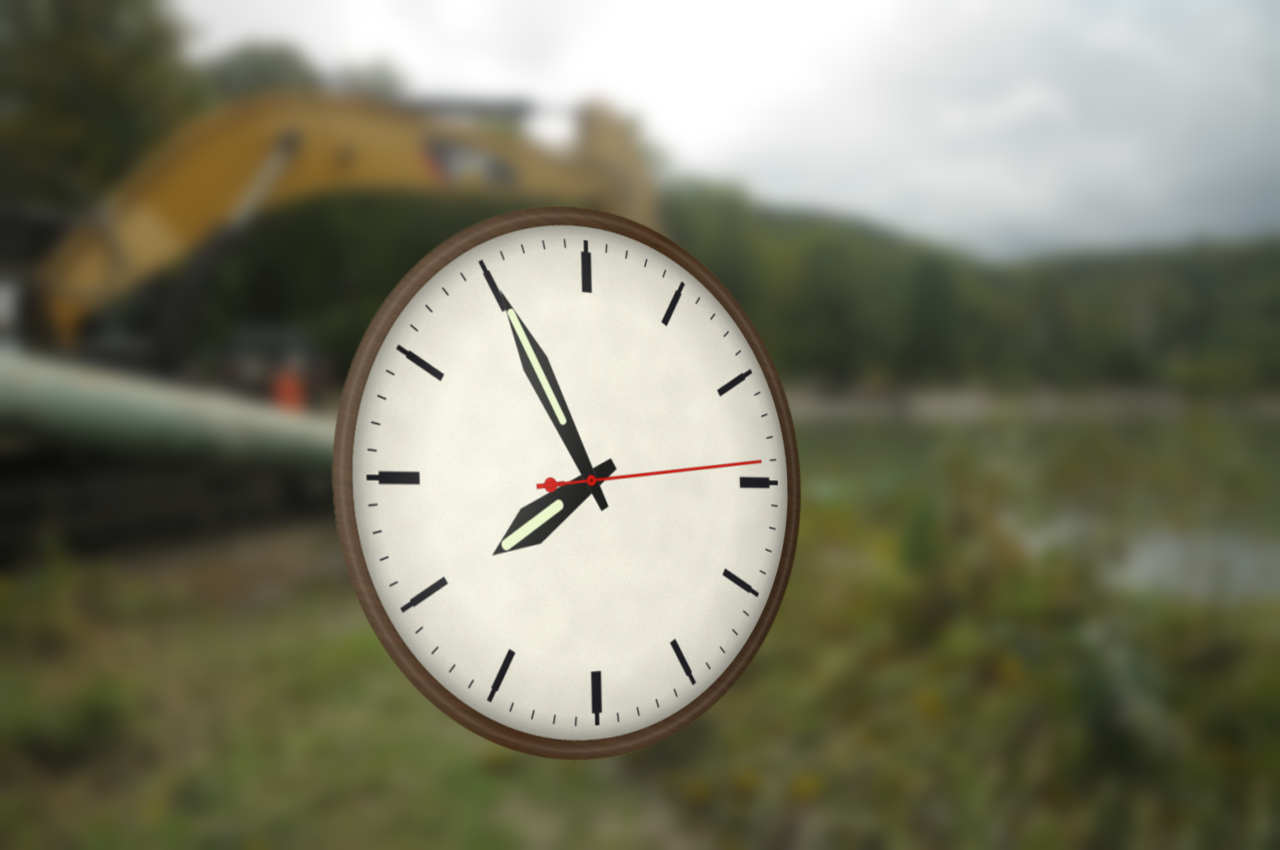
**7:55:14**
